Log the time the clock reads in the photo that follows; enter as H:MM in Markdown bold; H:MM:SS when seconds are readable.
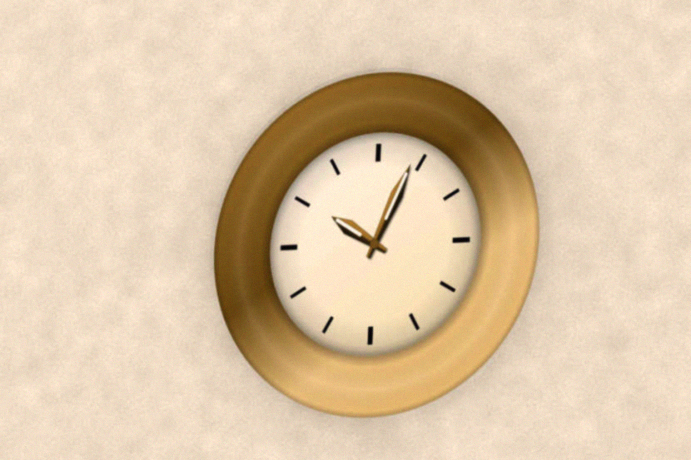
**10:04**
